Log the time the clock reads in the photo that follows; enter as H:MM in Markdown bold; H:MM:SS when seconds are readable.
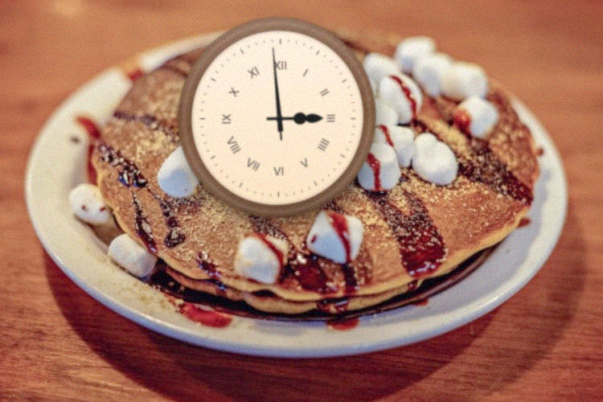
**2:58:59**
